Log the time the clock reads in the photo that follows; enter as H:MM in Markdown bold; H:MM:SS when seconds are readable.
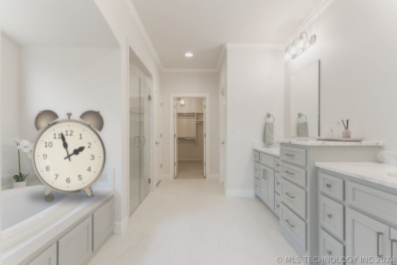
**1:57**
